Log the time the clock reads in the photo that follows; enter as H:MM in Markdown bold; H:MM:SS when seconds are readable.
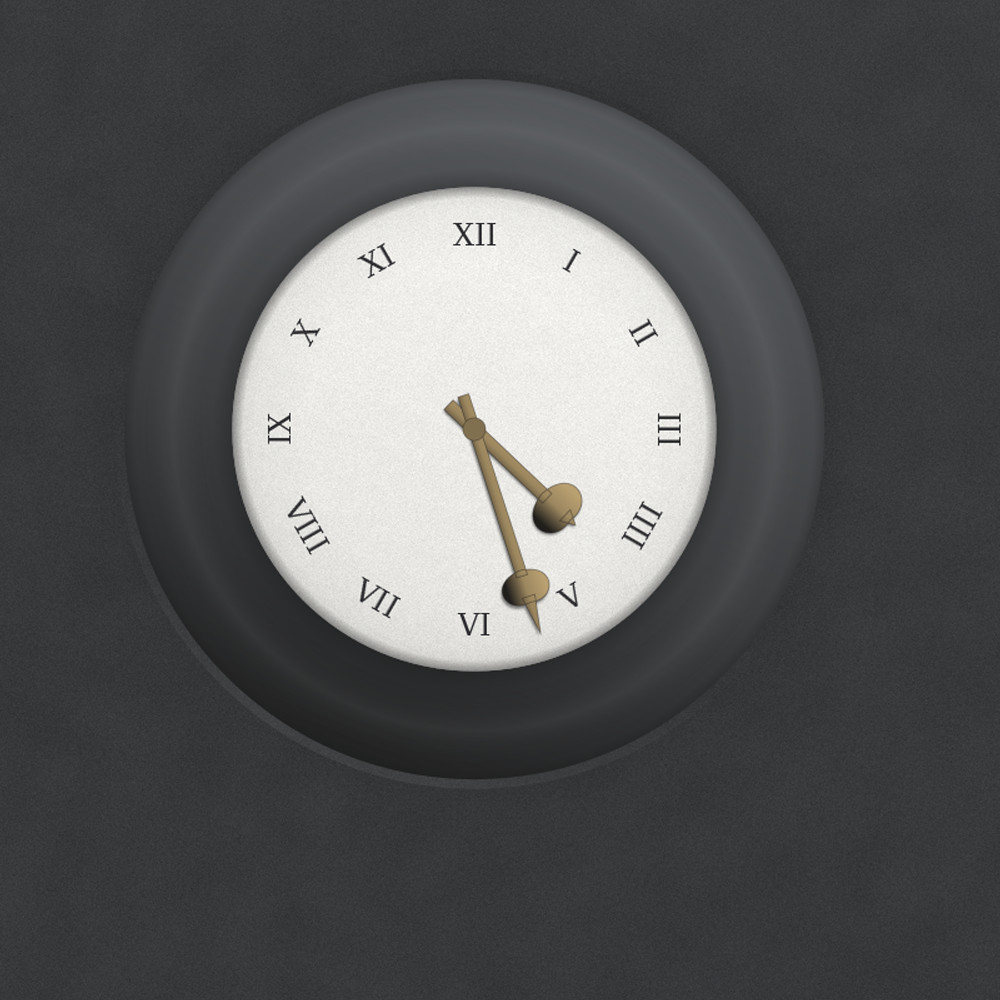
**4:27**
